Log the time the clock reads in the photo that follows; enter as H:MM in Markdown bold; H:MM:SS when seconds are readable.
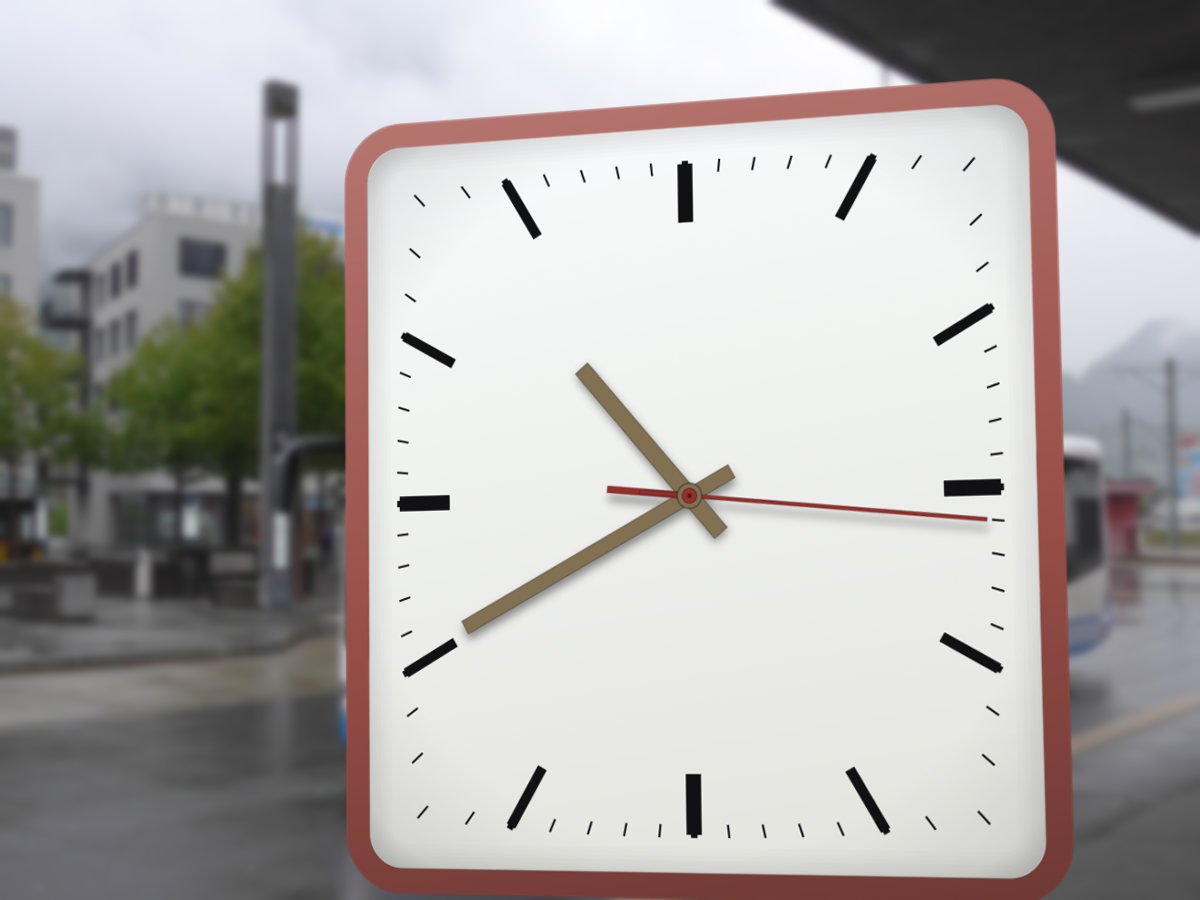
**10:40:16**
